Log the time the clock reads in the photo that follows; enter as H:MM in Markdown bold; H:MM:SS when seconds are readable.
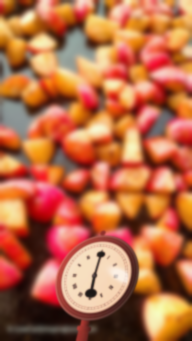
**6:01**
